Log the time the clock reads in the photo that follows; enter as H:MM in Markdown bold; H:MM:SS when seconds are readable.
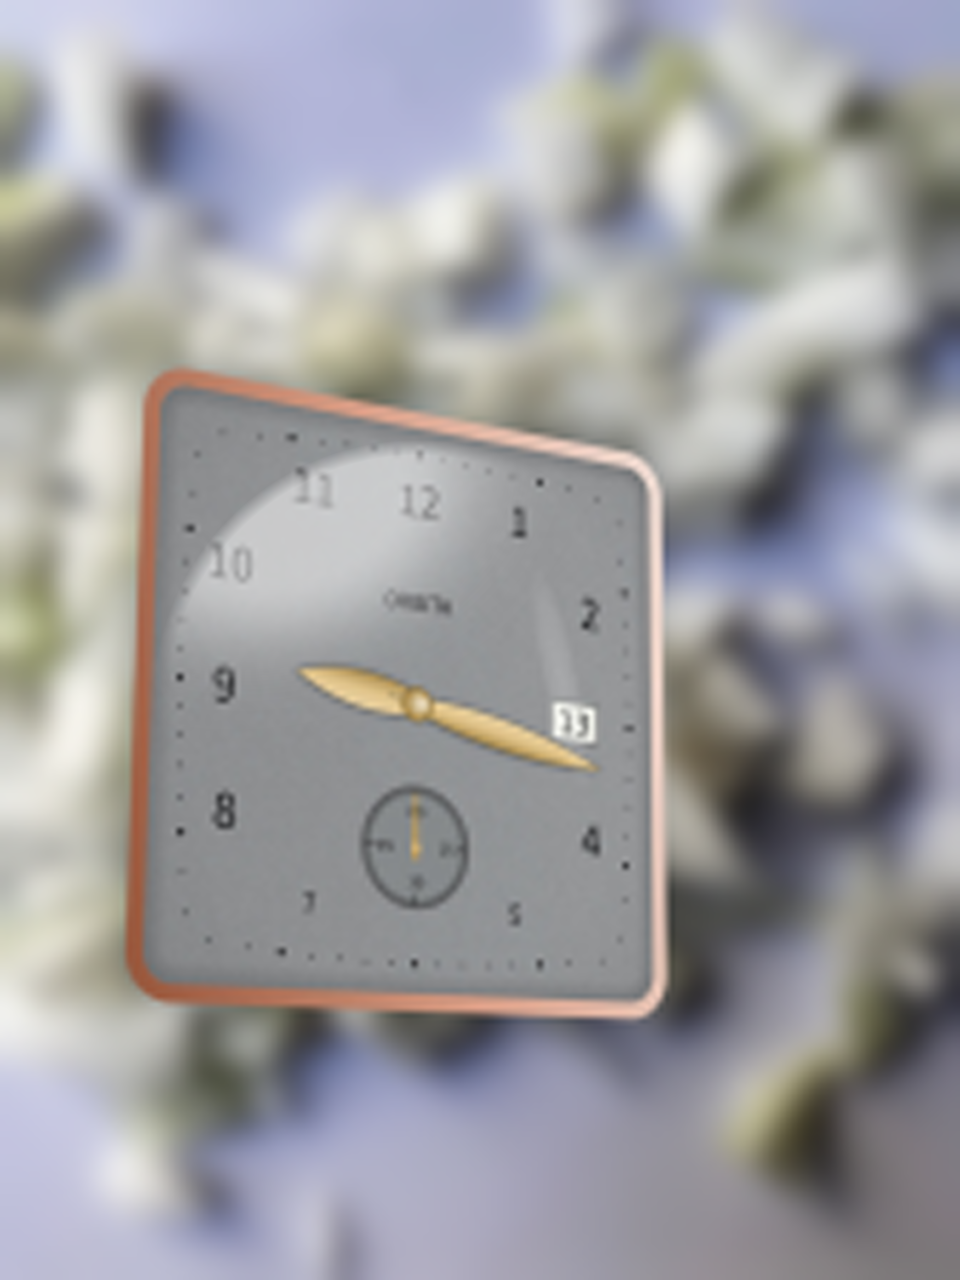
**9:17**
